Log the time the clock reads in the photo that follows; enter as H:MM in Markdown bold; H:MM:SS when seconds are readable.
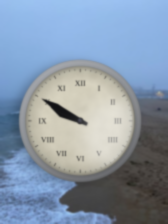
**9:50**
